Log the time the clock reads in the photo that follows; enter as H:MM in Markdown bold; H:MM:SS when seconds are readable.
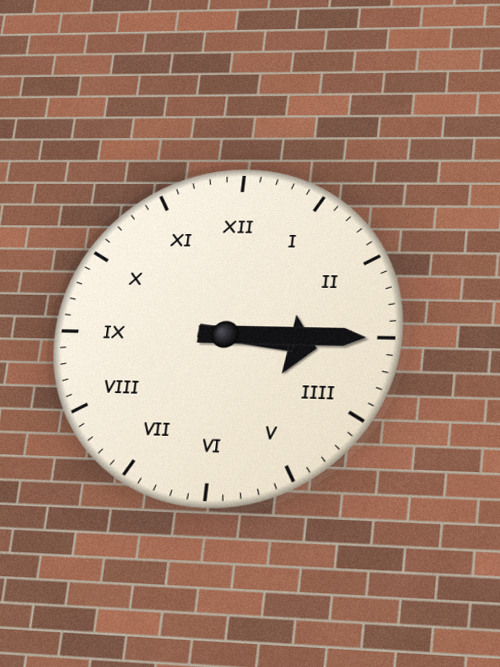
**3:15**
